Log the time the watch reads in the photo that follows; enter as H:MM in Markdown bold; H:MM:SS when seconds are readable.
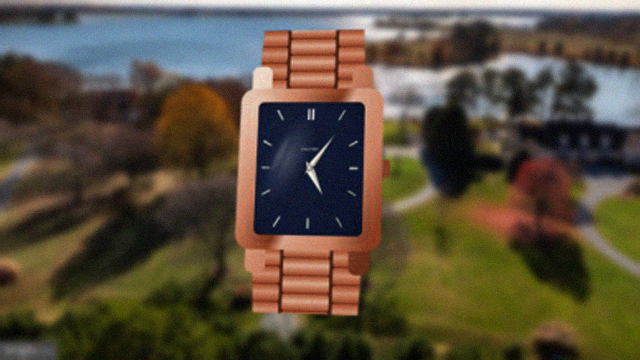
**5:06**
